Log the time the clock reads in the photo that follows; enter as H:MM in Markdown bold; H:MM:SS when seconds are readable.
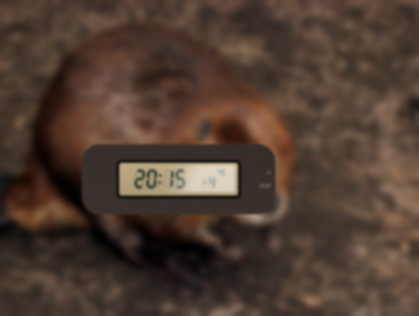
**20:15**
